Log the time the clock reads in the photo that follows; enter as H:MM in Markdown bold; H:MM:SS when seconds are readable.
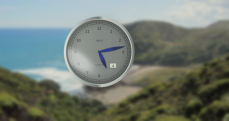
**5:13**
